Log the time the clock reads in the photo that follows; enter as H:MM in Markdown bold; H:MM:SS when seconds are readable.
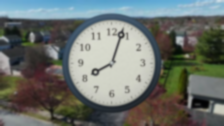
**8:03**
